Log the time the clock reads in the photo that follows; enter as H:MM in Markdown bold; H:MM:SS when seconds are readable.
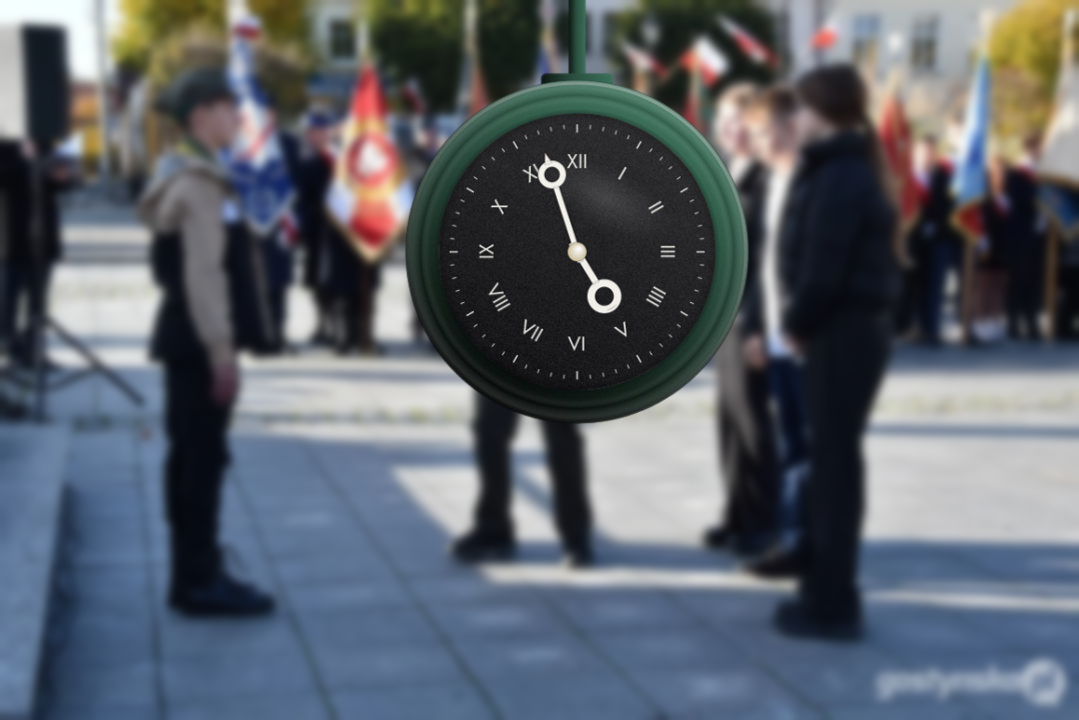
**4:57**
